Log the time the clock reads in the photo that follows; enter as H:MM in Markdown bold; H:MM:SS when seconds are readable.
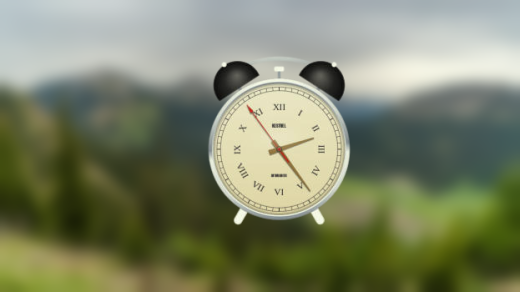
**2:23:54**
